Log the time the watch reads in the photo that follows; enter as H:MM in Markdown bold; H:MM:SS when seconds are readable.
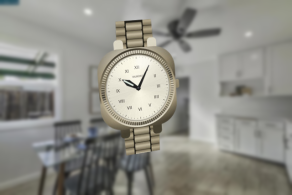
**10:05**
